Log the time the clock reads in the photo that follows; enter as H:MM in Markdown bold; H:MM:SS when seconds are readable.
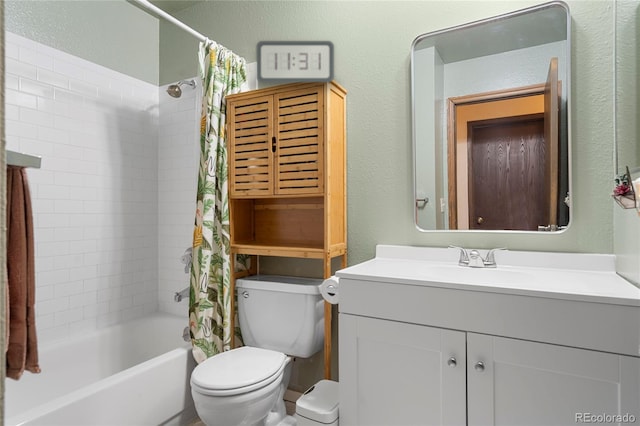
**11:31**
